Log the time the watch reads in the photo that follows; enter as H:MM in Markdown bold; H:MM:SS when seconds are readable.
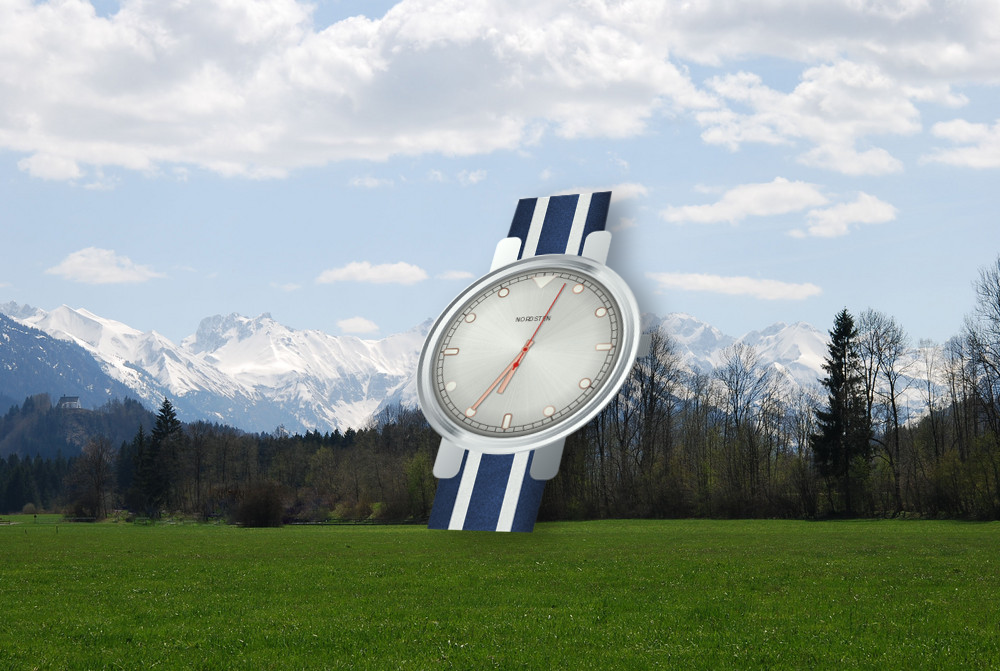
**6:35:03**
